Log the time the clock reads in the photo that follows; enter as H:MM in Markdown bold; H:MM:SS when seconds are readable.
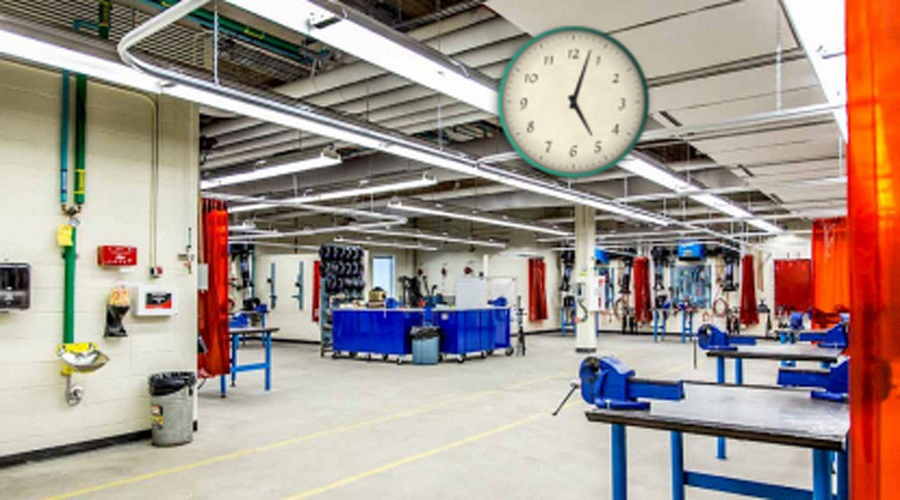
**5:03**
